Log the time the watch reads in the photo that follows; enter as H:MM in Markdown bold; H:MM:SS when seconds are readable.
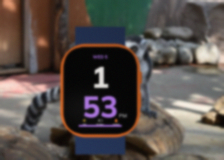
**1:53**
